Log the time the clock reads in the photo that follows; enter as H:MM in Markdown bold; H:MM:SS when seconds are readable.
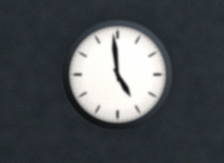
**4:59**
